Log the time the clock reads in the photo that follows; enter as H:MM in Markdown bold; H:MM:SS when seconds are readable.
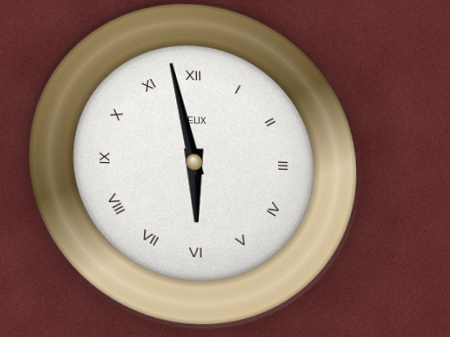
**5:58**
